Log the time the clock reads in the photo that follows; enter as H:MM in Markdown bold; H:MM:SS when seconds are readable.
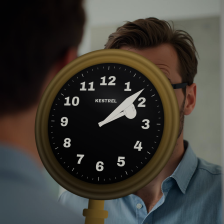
**2:08**
